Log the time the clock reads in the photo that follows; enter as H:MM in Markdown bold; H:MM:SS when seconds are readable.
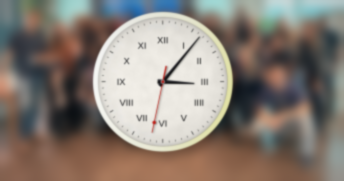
**3:06:32**
